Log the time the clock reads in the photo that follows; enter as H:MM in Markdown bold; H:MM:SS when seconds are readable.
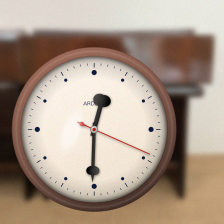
**12:30:19**
